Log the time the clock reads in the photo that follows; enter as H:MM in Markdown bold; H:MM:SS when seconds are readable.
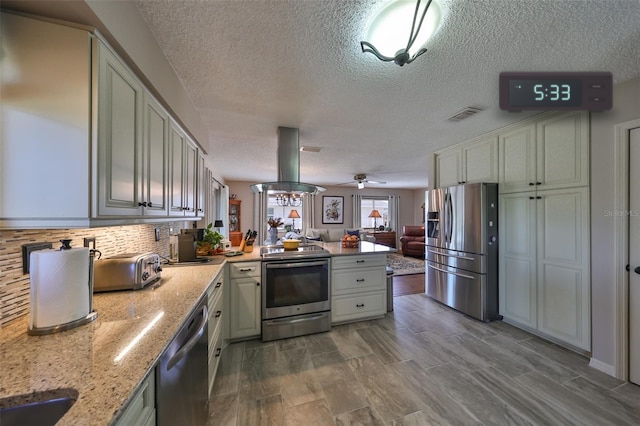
**5:33**
